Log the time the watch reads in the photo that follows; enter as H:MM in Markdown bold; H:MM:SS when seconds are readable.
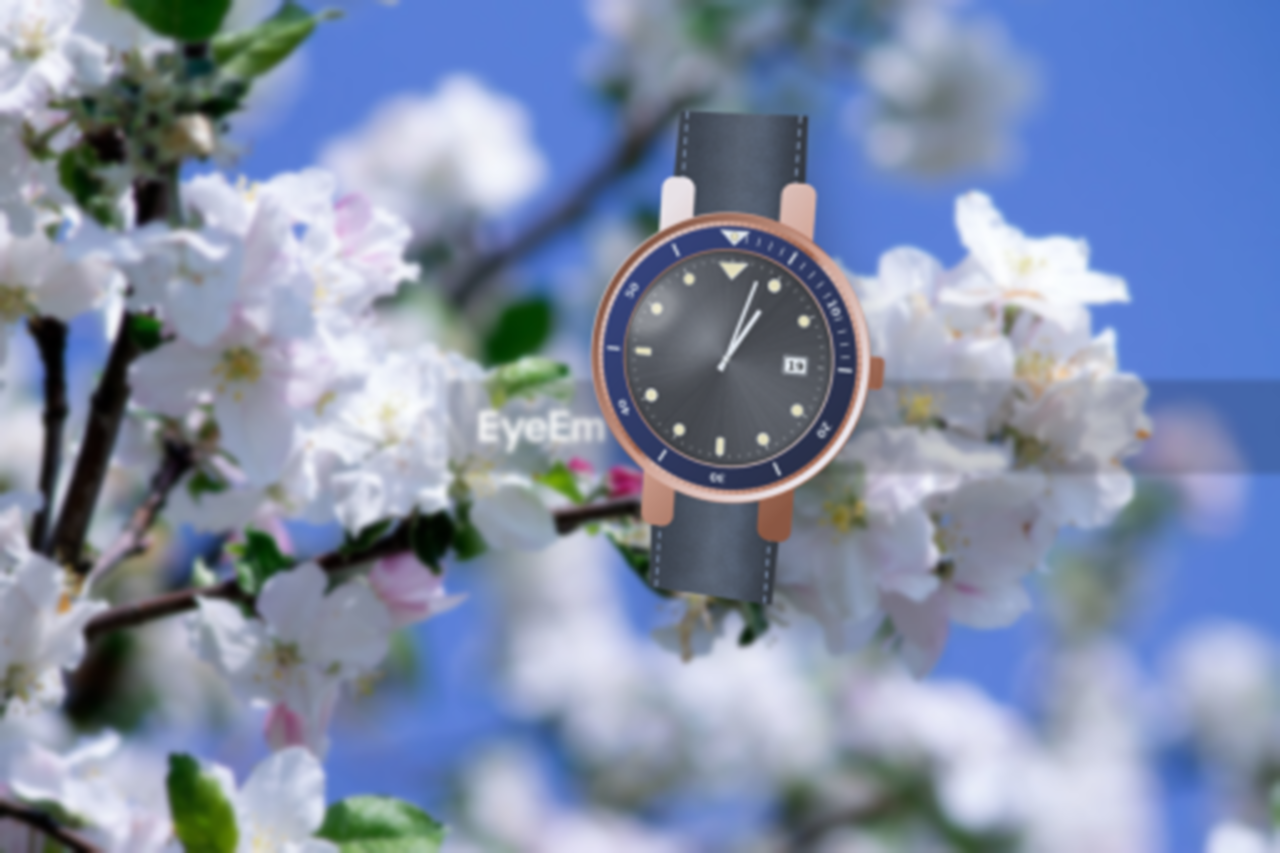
**1:03**
